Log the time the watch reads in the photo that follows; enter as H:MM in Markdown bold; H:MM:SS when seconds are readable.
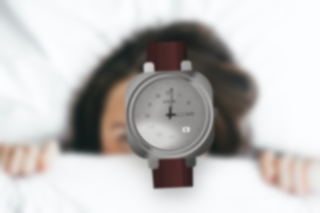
**3:01**
